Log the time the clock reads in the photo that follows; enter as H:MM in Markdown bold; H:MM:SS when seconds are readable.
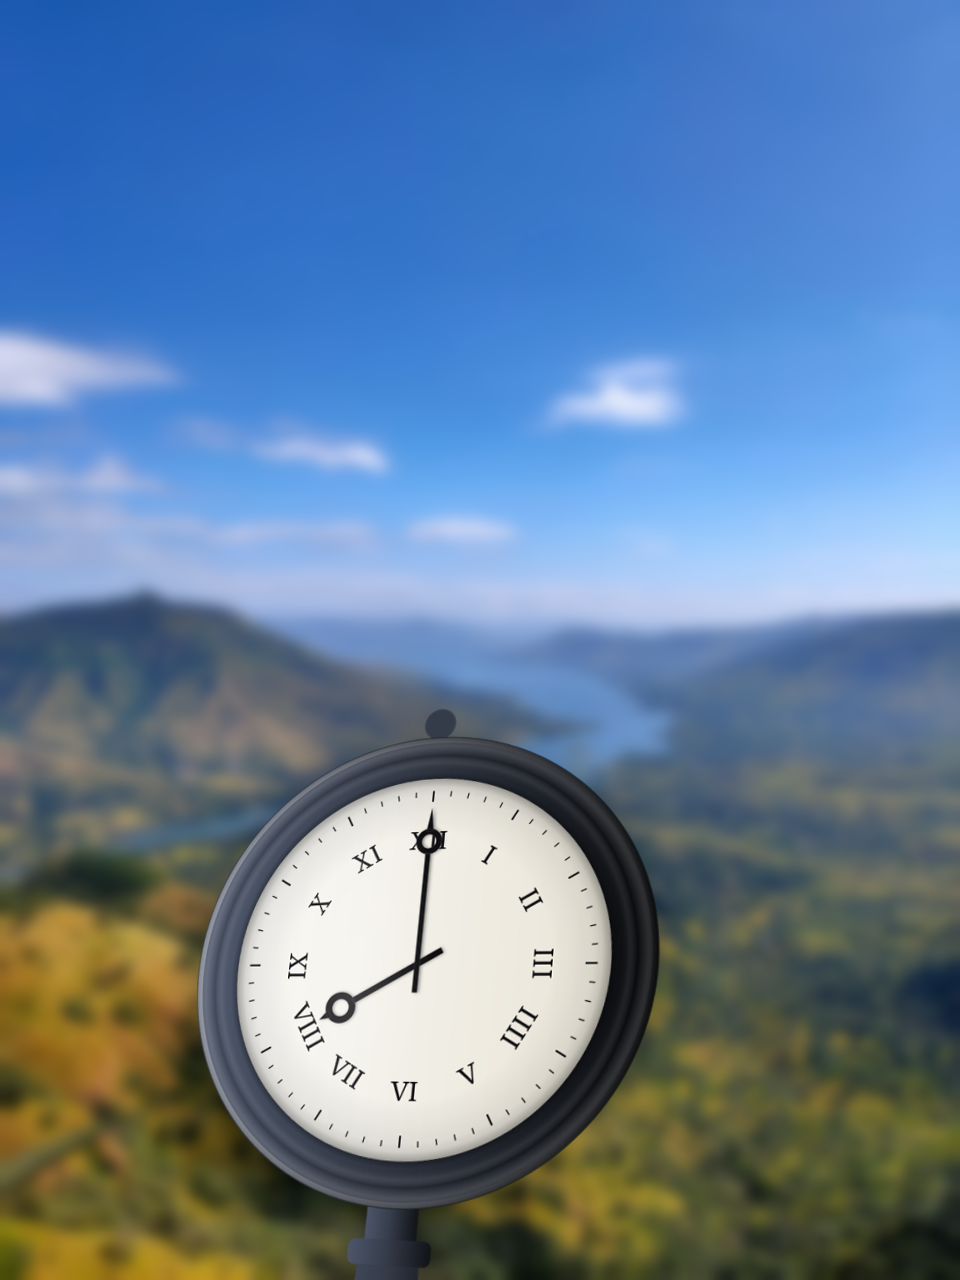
**8:00**
